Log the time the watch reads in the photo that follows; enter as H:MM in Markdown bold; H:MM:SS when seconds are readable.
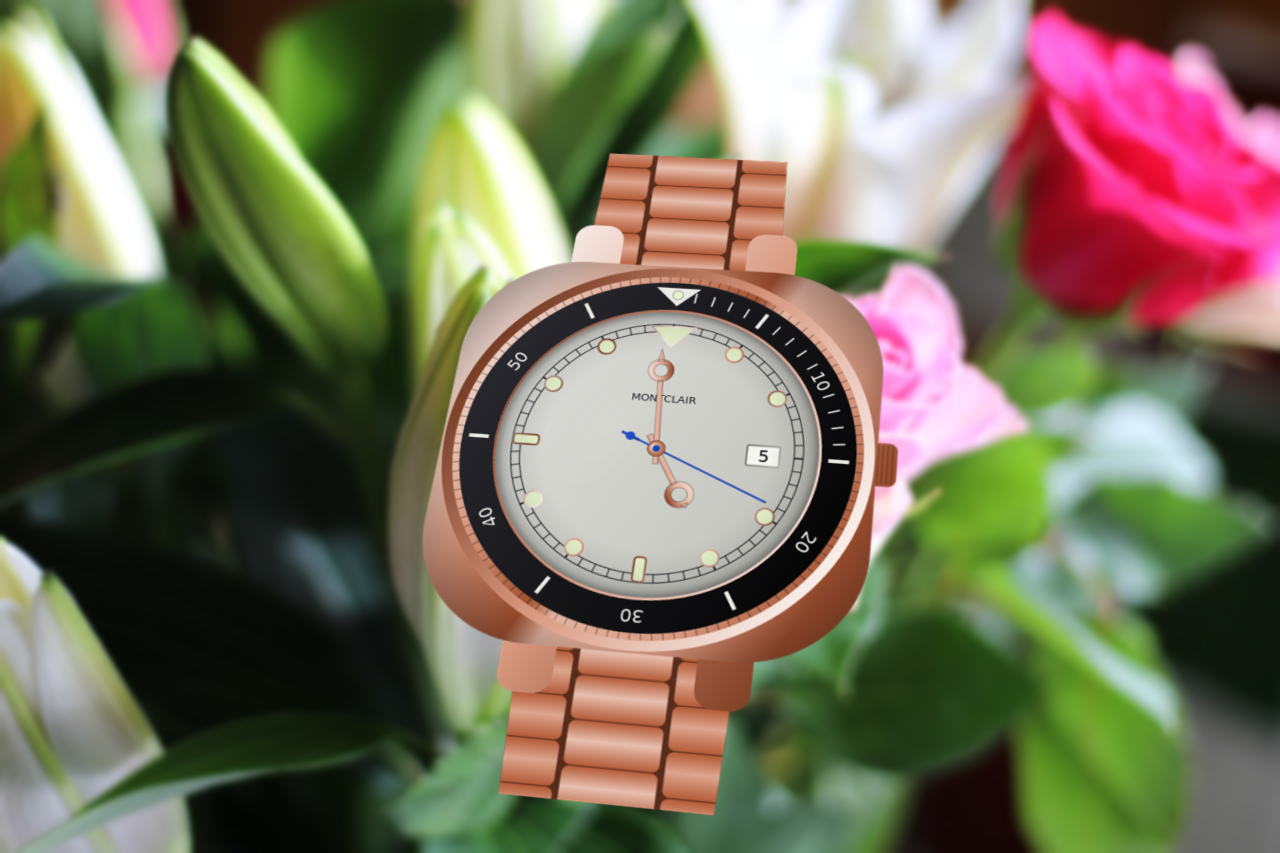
**4:59:19**
